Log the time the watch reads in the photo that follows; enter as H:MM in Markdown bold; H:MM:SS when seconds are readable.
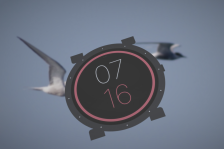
**7:16**
